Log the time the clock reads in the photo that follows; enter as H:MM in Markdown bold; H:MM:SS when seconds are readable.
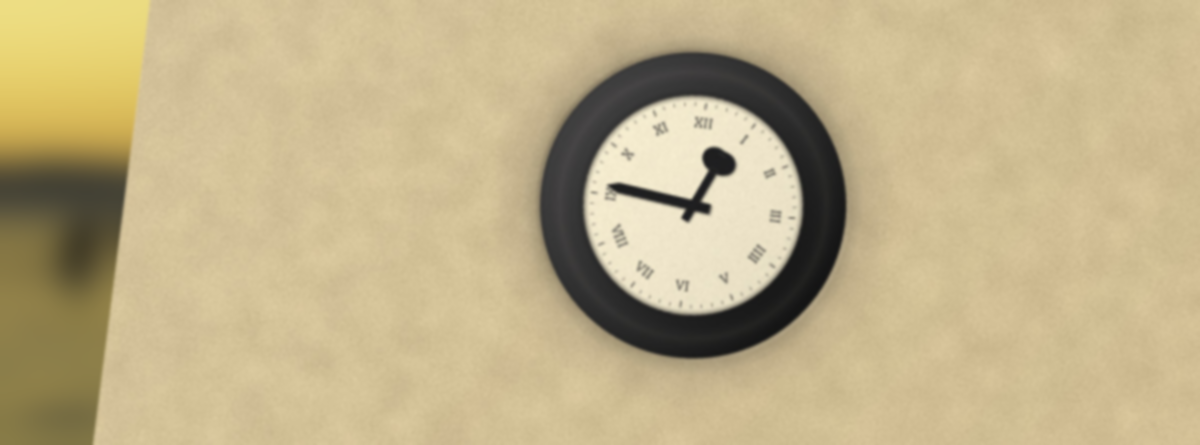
**12:46**
